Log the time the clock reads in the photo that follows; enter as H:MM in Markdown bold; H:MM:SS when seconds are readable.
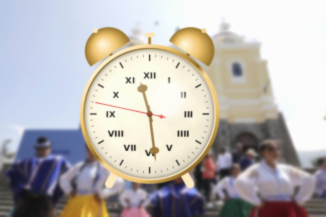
**11:28:47**
